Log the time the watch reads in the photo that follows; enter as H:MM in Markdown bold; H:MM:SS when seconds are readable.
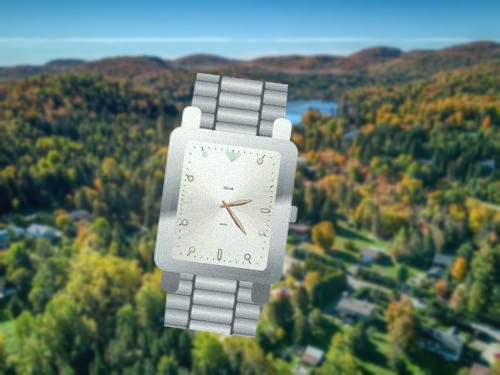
**2:23**
